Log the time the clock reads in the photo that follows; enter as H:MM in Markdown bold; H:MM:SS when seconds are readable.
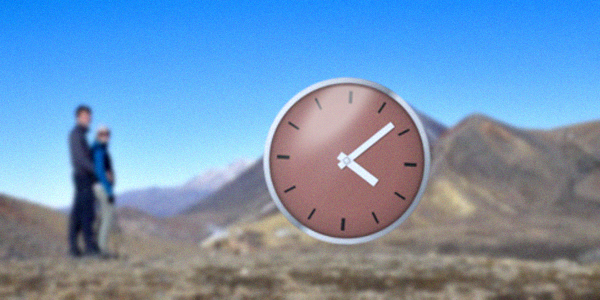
**4:08**
